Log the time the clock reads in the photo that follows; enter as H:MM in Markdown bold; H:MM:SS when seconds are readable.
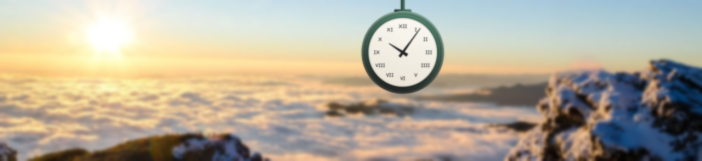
**10:06**
